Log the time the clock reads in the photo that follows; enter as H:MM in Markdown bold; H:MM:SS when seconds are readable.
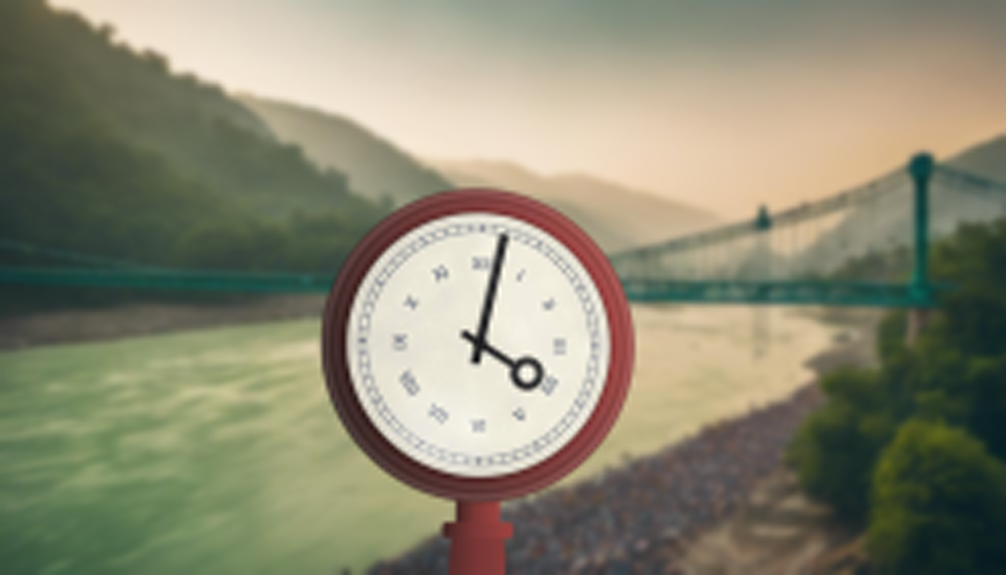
**4:02**
